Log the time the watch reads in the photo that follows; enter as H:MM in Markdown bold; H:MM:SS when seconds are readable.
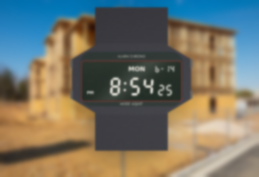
**8:54:25**
